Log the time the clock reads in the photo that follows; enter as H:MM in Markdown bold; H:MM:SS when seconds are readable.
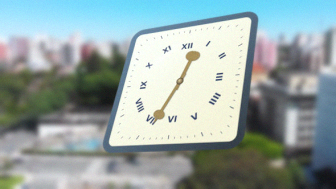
**12:34**
